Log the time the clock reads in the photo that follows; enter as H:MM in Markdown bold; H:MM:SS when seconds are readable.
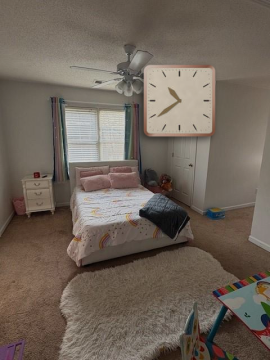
**10:39**
